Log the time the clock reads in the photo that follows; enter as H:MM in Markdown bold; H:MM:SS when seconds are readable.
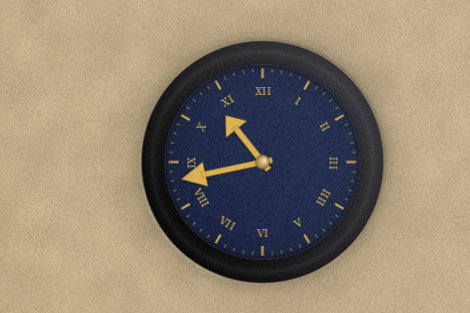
**10:43**
